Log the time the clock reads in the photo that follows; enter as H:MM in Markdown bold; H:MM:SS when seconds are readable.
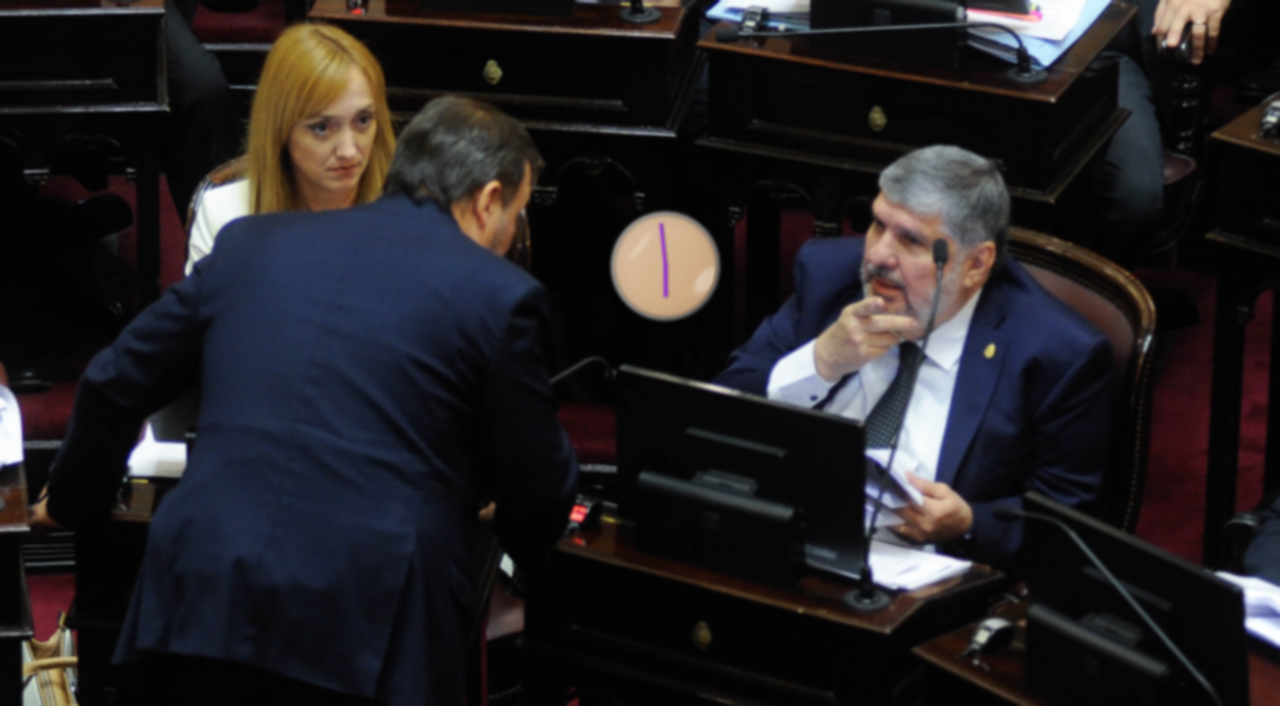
**5:59**
